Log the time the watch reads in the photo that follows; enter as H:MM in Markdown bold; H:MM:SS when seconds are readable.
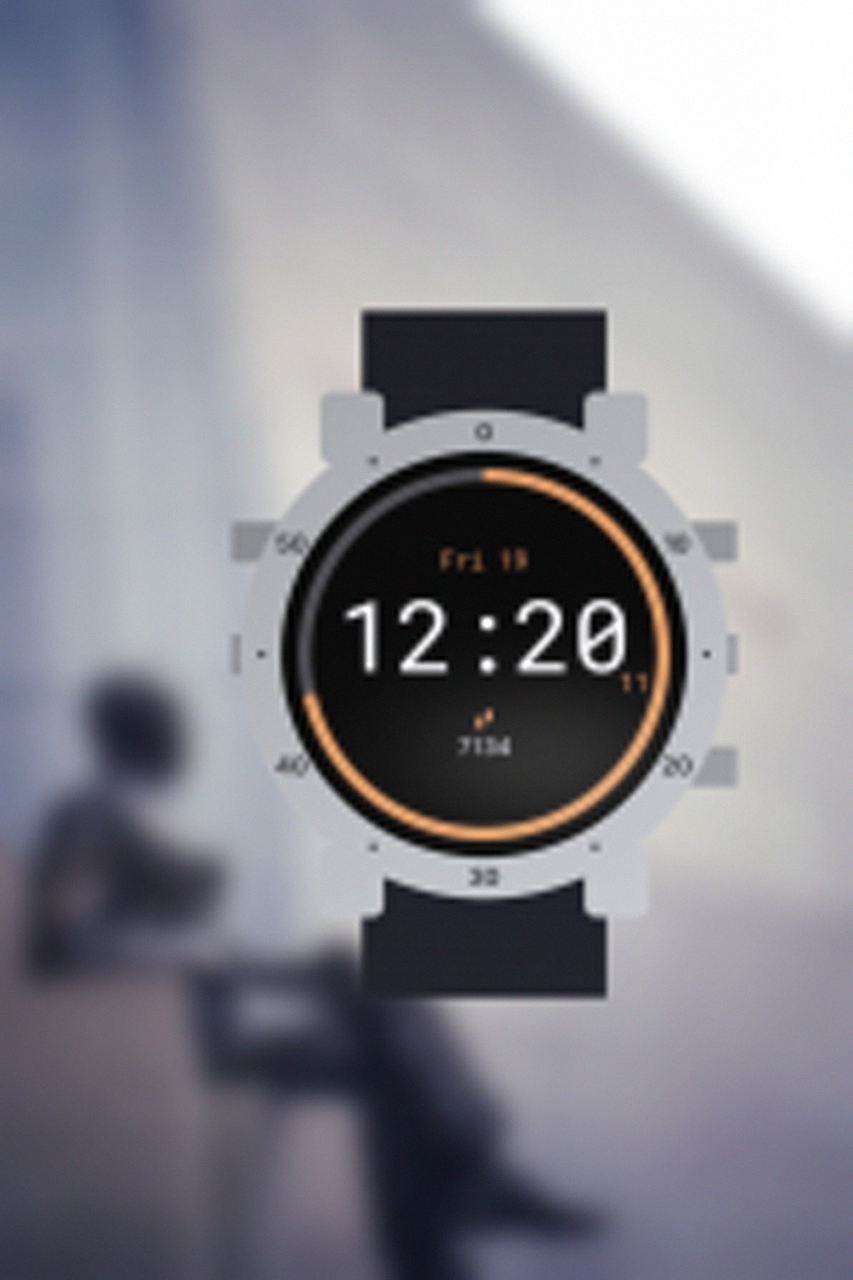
**12:20**
